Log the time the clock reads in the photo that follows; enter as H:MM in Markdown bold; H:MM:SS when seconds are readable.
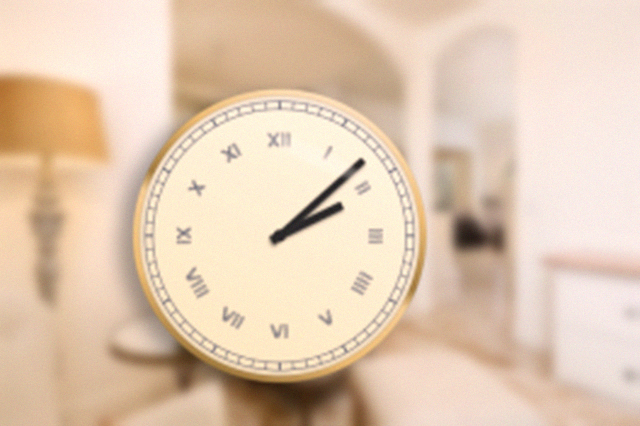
**2:08**
